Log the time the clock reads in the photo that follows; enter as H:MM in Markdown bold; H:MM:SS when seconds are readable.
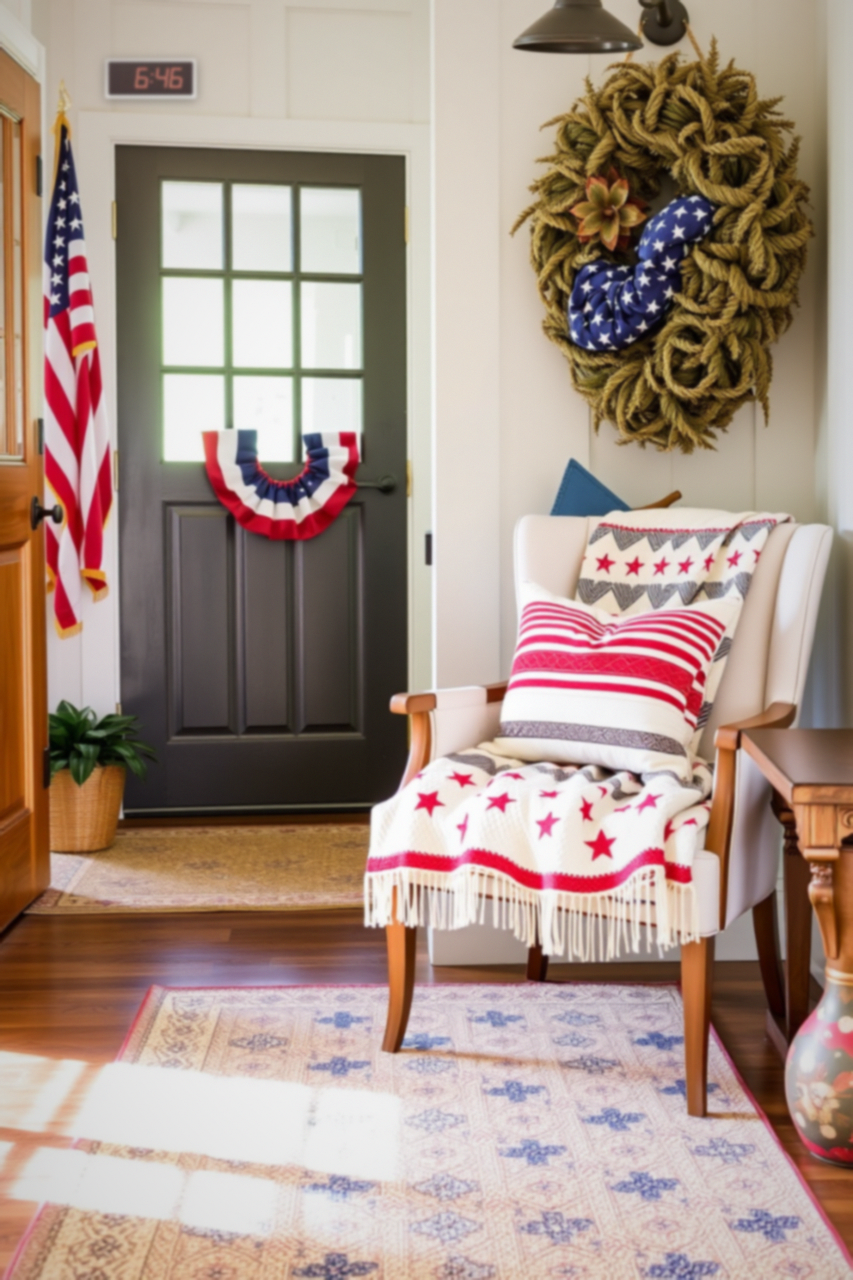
**6:46**
